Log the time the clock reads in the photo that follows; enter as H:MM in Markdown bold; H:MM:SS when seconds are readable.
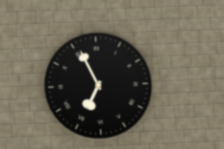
**6:56**
